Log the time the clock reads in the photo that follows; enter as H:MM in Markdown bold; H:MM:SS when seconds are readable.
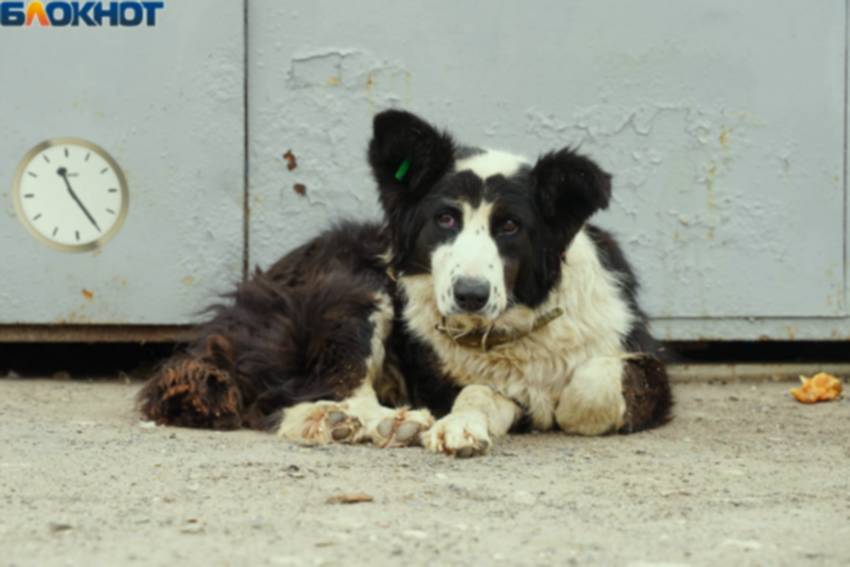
**11:25**
